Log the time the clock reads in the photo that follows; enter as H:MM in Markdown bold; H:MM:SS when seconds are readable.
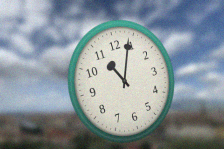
**11:04**
